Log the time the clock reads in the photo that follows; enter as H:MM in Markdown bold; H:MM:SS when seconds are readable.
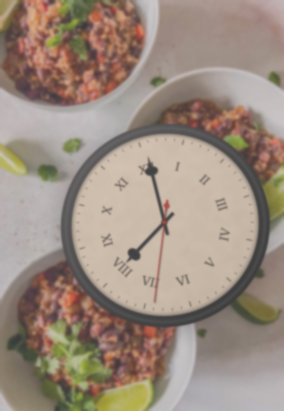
**8:00:34**
